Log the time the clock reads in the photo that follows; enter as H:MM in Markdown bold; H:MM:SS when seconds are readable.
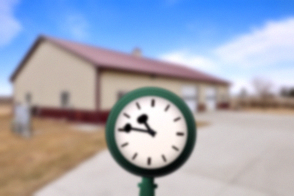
**10:46**
